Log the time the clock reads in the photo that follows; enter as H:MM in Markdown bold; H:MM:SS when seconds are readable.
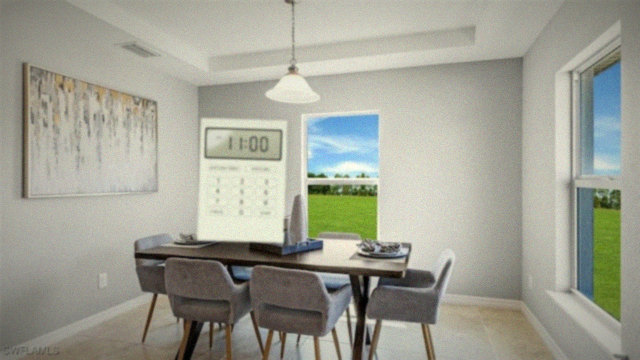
**11:00**
